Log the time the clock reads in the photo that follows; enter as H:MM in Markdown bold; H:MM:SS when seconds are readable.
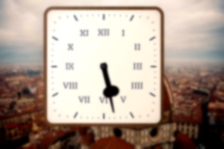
**5:28**
